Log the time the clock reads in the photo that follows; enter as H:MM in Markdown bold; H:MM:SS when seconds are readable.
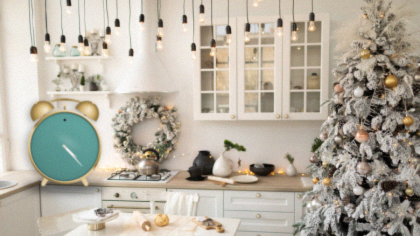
**4:23**
